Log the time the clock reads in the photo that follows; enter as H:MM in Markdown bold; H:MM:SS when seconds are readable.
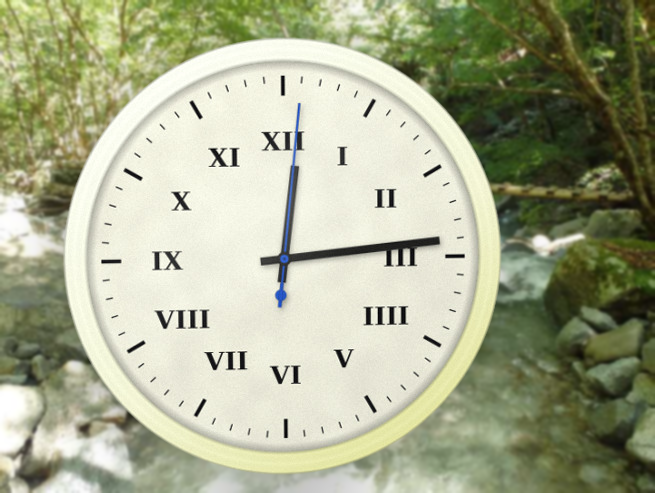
**12:14:01**
